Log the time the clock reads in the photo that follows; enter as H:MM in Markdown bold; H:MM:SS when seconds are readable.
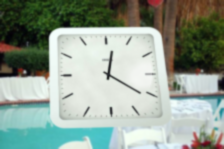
**12:21**
